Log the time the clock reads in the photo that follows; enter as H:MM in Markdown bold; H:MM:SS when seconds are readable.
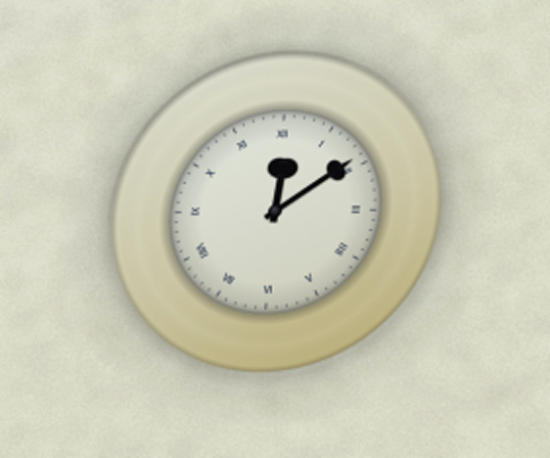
**12:09**
